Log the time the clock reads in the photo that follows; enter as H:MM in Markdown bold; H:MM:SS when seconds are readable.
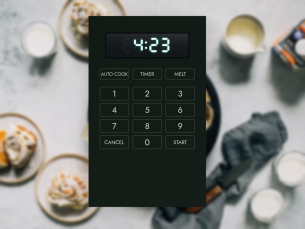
**4:23**
